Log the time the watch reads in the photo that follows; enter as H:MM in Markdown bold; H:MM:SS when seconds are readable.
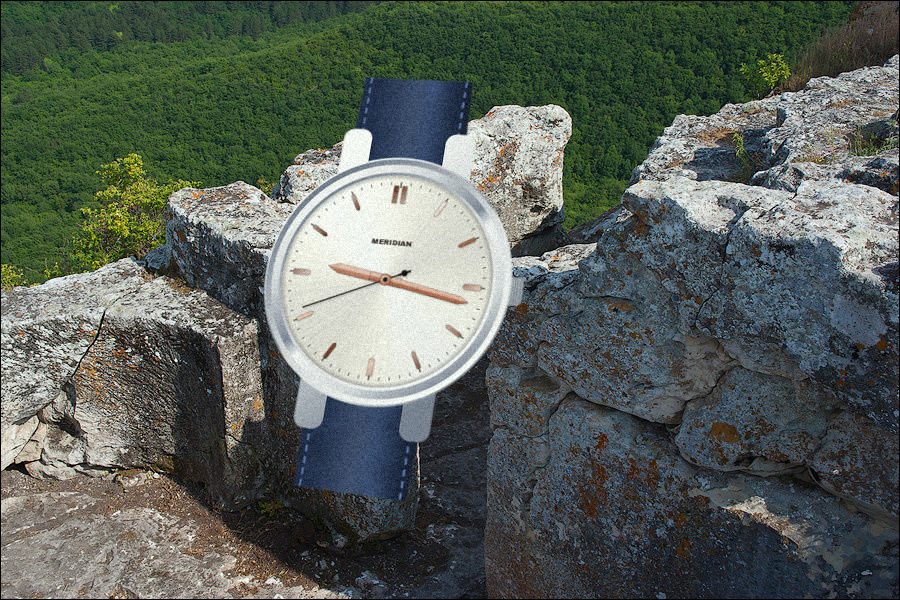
**9:16:41**
